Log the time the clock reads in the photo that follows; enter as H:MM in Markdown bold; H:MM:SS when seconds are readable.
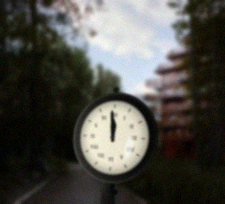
**11:59**
